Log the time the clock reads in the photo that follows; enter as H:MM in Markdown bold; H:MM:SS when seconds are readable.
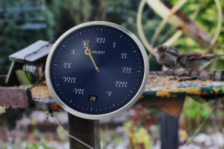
**10:55**
